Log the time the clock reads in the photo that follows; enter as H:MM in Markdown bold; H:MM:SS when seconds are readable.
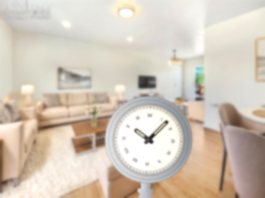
**10:07**
